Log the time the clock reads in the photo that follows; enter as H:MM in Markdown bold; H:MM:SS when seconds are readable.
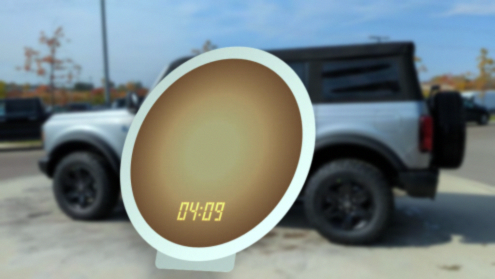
**4:09**
